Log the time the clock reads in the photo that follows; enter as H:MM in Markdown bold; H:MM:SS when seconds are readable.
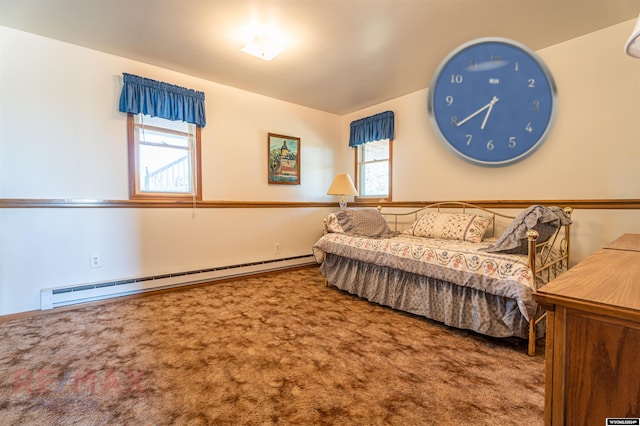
**6:39**
